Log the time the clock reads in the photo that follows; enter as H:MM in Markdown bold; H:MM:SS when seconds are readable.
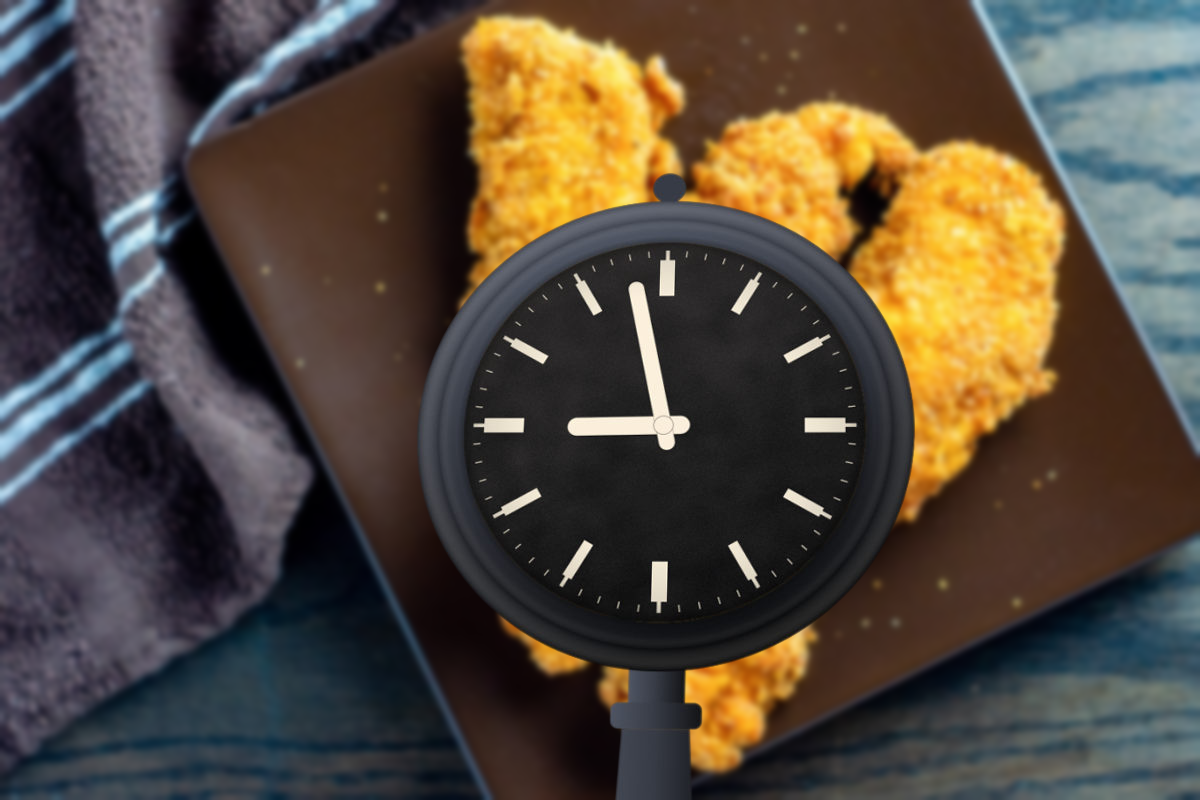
**8:58**
